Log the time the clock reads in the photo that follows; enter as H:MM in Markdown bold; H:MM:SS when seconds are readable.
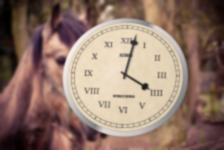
**4:02**
